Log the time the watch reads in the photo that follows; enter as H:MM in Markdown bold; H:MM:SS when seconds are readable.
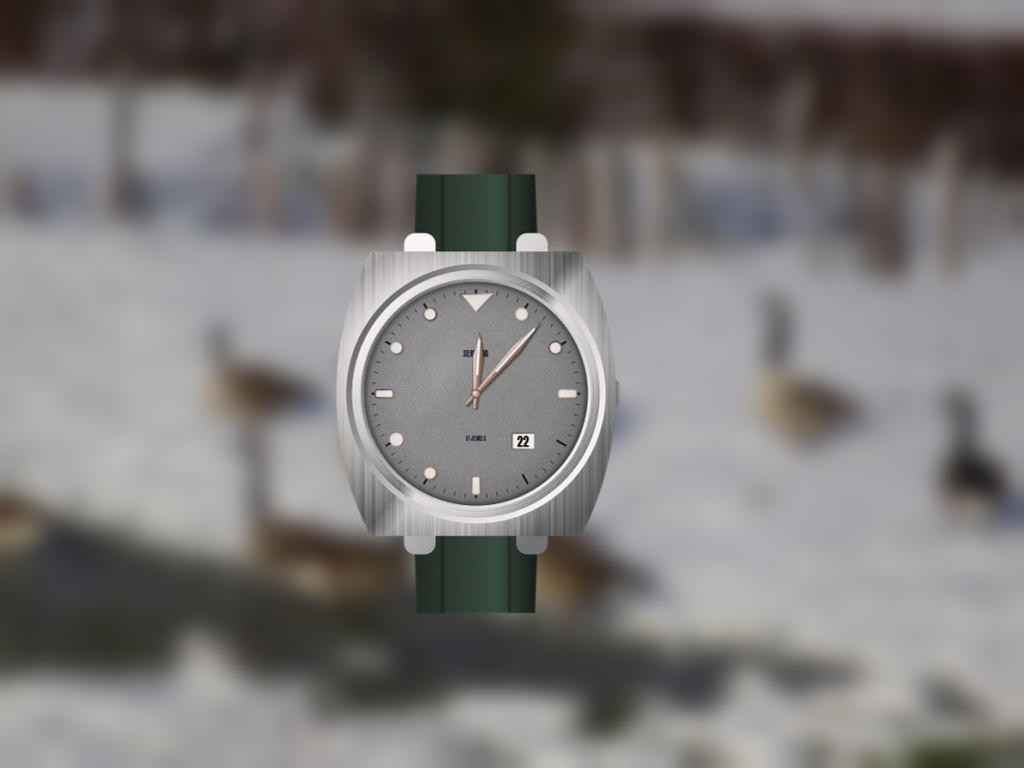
**12:07**
